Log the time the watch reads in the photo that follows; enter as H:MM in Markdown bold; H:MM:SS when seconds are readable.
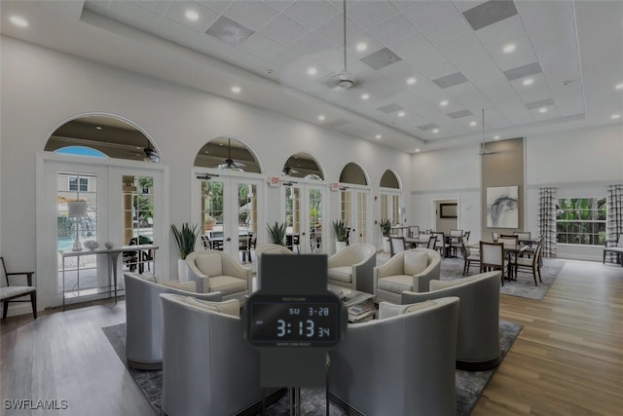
**3:13**
